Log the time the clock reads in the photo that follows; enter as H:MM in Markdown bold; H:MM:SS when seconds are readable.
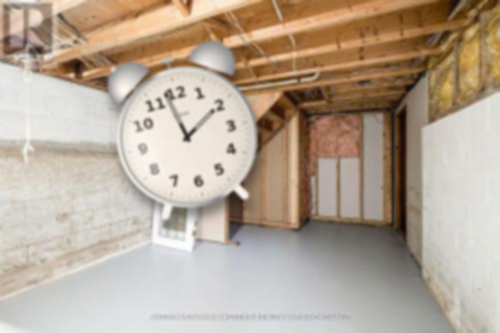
**1:58**
